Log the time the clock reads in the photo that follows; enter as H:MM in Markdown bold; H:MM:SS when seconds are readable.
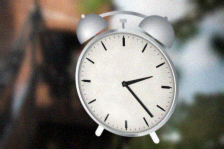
**2:23**
